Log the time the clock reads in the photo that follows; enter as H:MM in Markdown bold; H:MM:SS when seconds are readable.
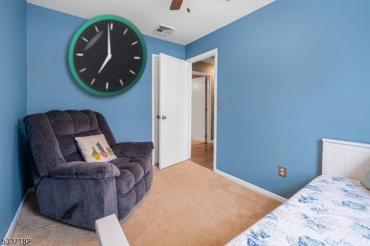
**6:59**
